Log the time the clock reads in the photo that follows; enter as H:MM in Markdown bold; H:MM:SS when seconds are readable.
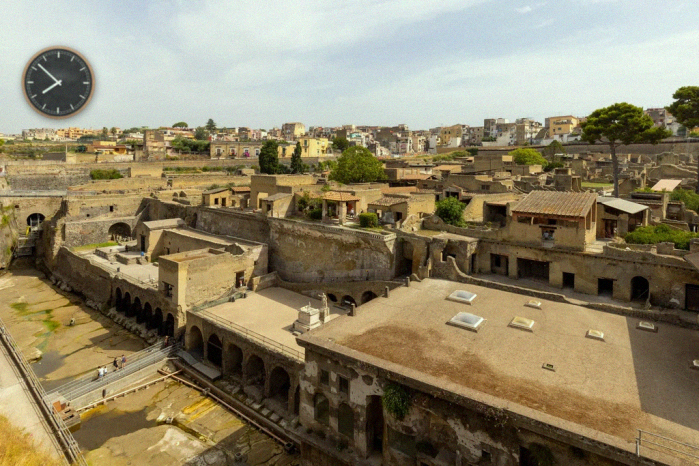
**7:52**
